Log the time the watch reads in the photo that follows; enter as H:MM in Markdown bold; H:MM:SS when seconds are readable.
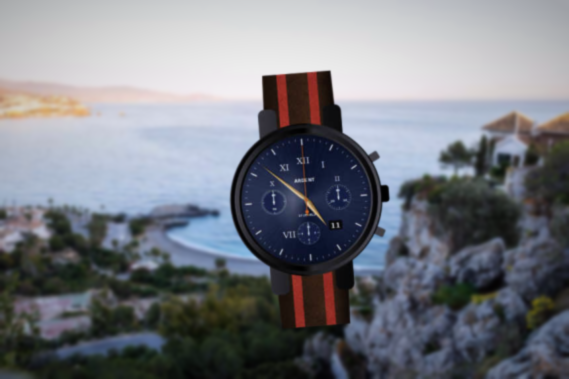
**4:52**
